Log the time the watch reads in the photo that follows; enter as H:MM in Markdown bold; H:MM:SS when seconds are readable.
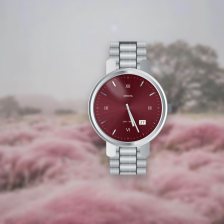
**5:26**
